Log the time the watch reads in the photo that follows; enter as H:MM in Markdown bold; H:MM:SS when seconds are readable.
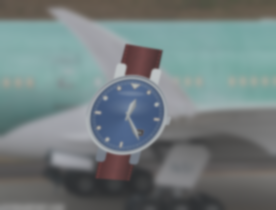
**12:24**
